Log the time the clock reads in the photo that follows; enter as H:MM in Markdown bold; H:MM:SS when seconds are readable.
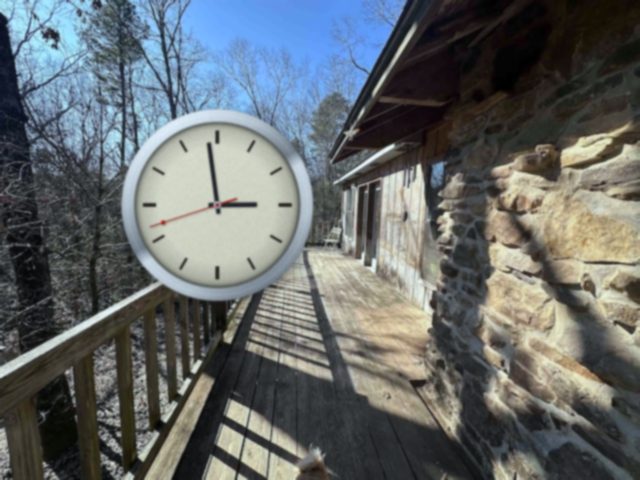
**2:58:42**
